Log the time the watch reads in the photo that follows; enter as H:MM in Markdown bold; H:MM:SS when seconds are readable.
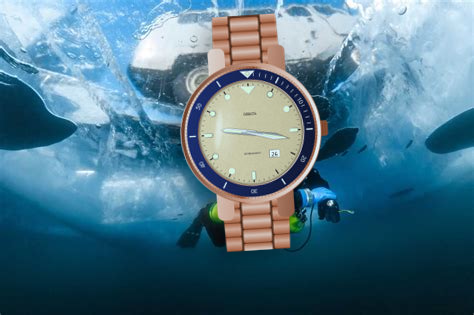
**9:17**
